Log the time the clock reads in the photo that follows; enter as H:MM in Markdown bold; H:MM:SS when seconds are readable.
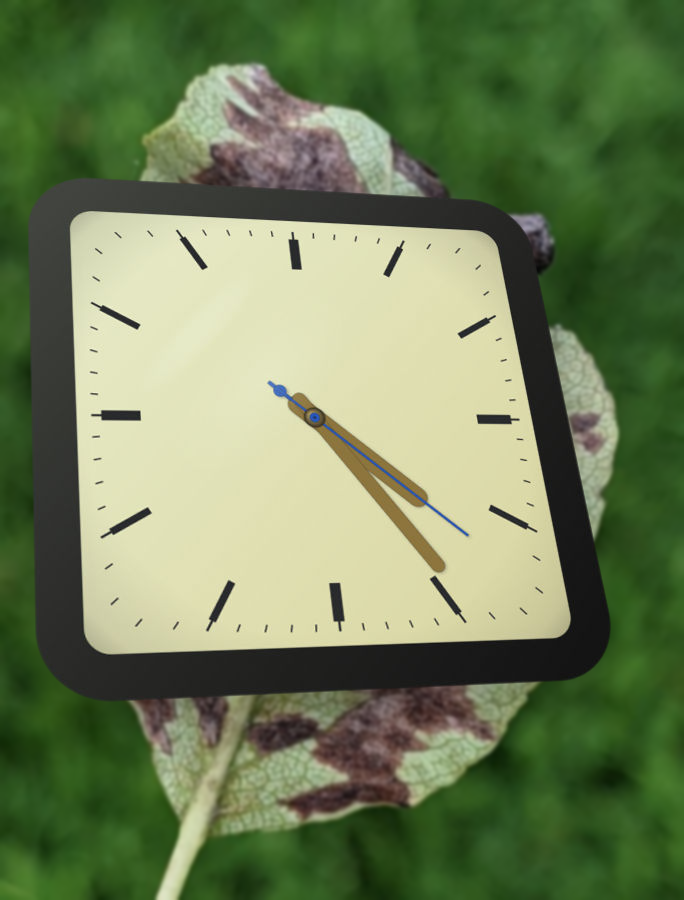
**4:24:22**
